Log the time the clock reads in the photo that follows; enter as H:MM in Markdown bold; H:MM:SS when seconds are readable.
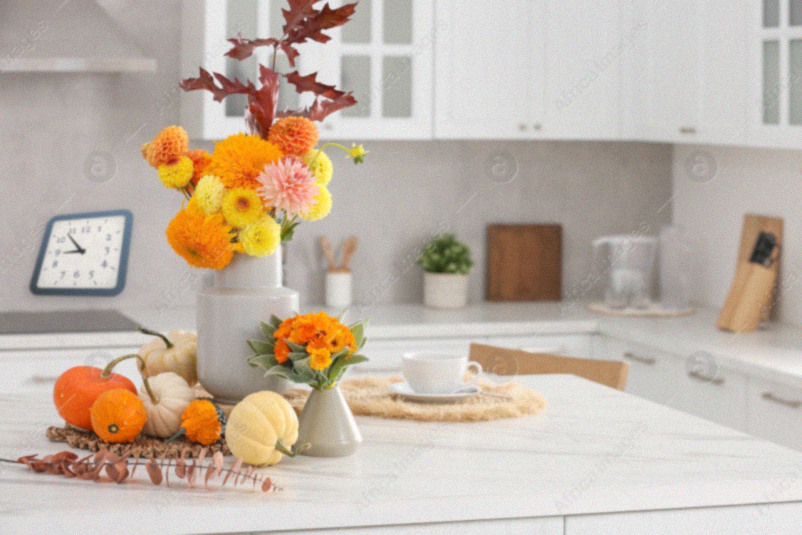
**8:53**
